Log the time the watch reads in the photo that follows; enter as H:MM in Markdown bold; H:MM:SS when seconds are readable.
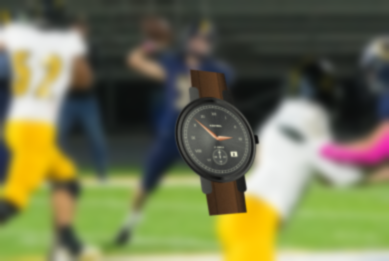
**2:52**
